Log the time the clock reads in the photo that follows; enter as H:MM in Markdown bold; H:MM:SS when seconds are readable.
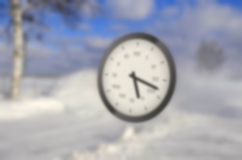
**5:18**
